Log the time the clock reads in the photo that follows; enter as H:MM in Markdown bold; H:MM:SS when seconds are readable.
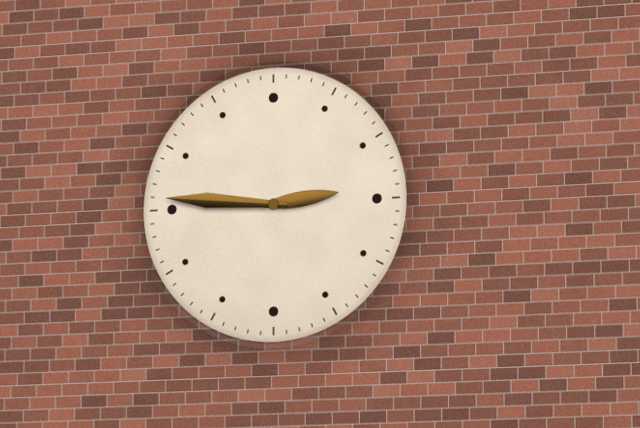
**2:46**
